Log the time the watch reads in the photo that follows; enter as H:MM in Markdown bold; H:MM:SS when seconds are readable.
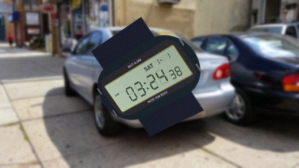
**3:24:38**
